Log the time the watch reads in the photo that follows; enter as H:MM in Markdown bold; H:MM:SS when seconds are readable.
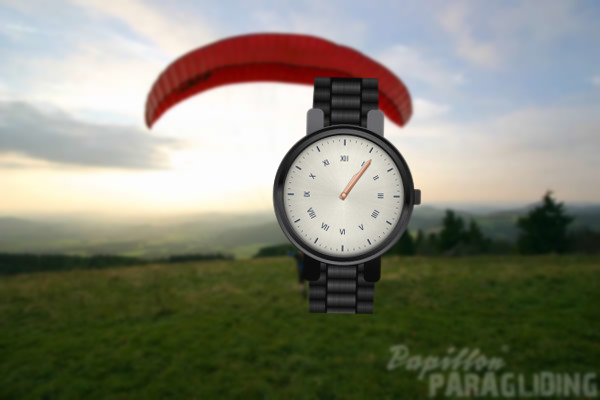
**1:06**
